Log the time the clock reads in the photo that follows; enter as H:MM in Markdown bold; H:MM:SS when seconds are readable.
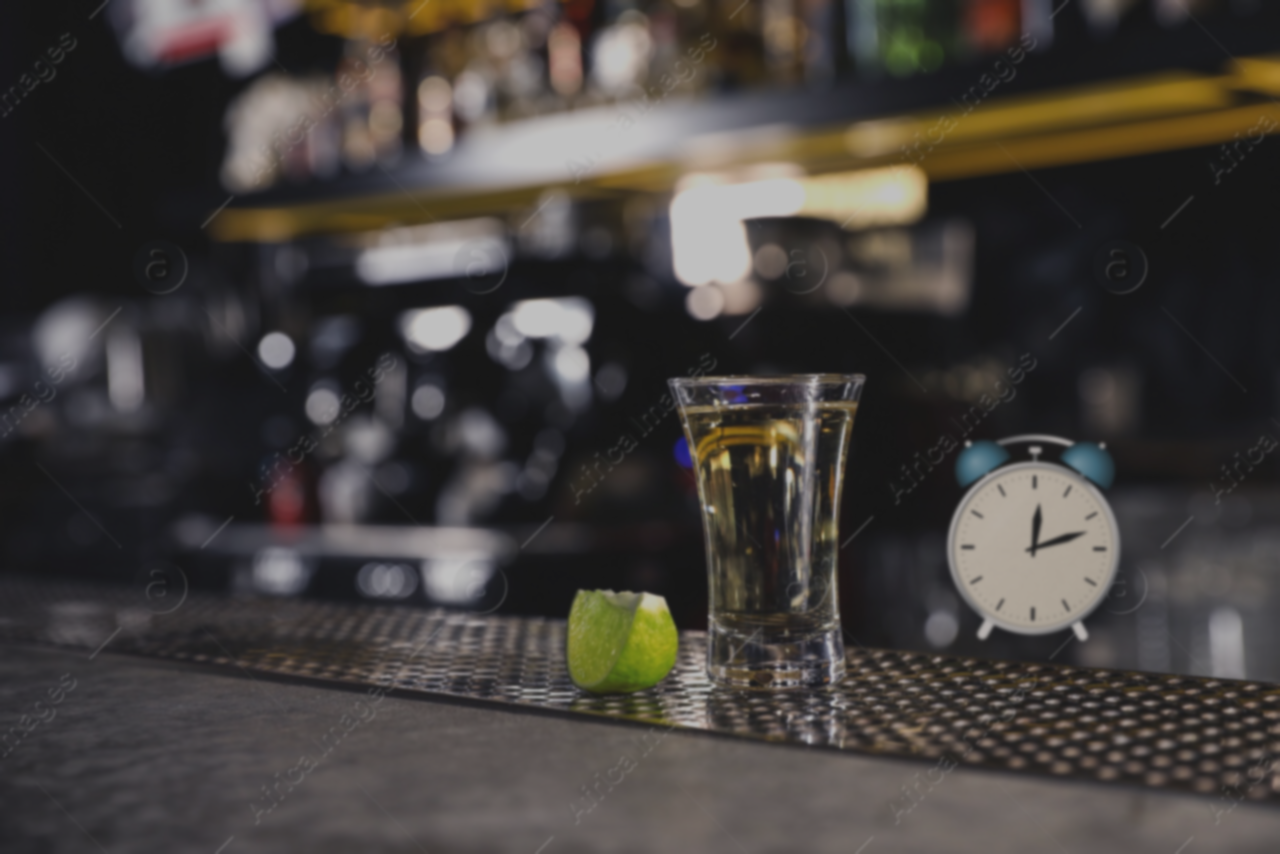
**12:12**
